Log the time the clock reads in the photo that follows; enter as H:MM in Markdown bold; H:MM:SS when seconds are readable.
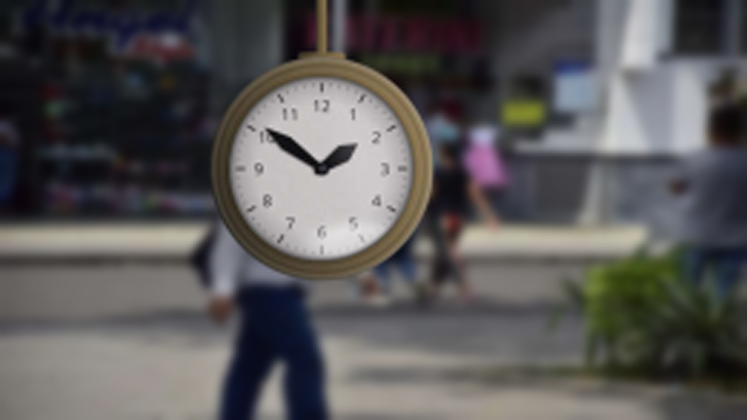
**1:51**
